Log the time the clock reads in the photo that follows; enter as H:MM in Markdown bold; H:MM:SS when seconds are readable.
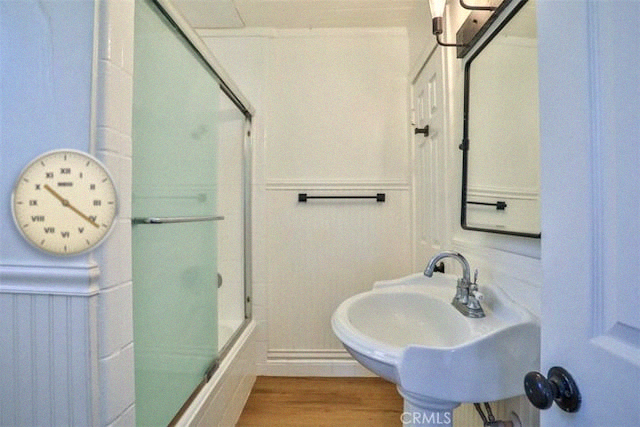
**10:21**
